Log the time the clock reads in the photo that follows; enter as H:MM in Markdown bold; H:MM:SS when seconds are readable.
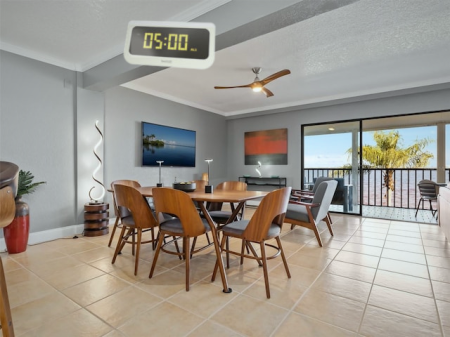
**5:00**
